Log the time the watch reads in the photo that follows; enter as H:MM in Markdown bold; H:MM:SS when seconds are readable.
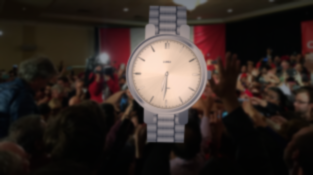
**6:31**
